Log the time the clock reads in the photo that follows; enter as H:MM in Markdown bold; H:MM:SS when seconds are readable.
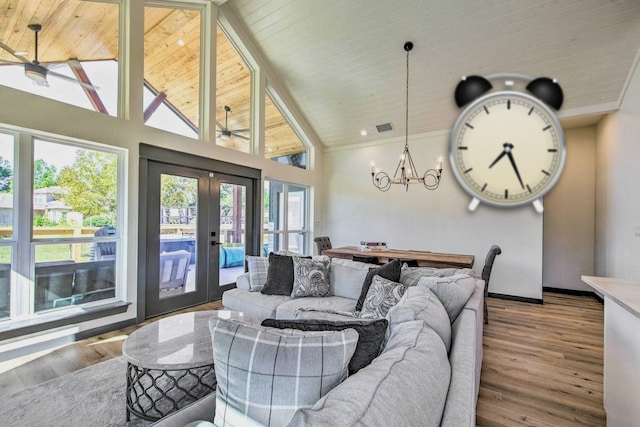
**7:26**
